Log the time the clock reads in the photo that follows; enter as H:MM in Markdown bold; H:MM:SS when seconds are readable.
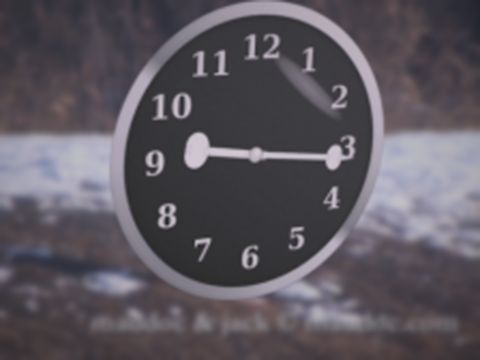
**9:16**
